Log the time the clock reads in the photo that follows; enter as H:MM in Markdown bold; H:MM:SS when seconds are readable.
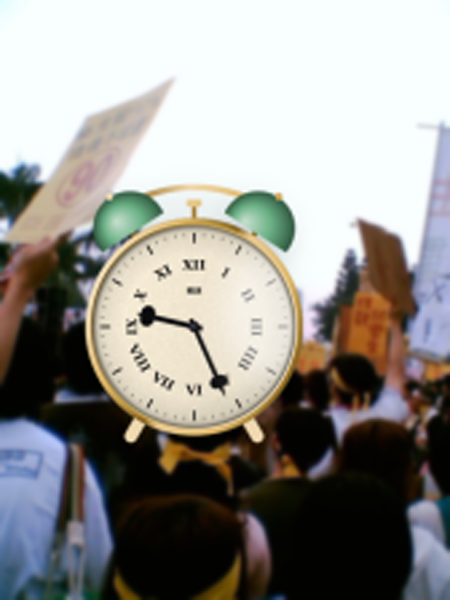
**9:26**
